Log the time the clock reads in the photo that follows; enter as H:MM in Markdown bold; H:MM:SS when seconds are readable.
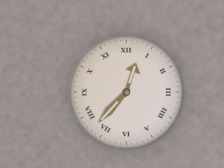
**12:37**
